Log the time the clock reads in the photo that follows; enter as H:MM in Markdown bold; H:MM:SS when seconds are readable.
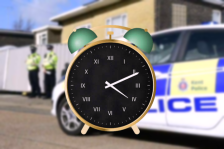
**4:11**
